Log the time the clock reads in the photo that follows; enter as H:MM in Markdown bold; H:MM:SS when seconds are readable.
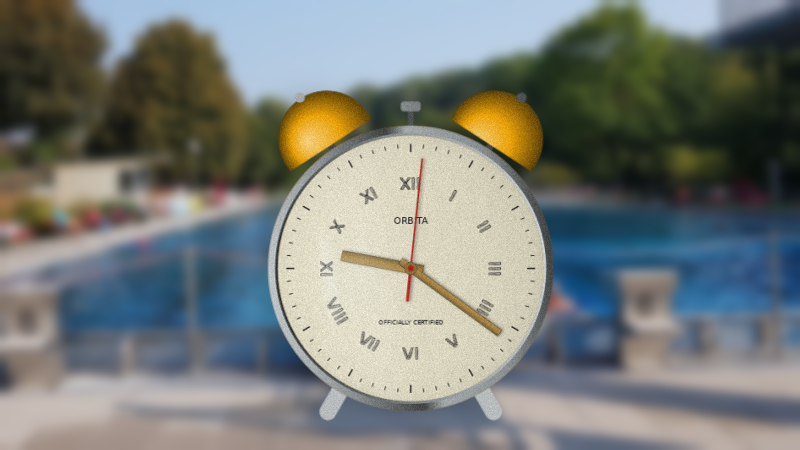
**9:21:01**
